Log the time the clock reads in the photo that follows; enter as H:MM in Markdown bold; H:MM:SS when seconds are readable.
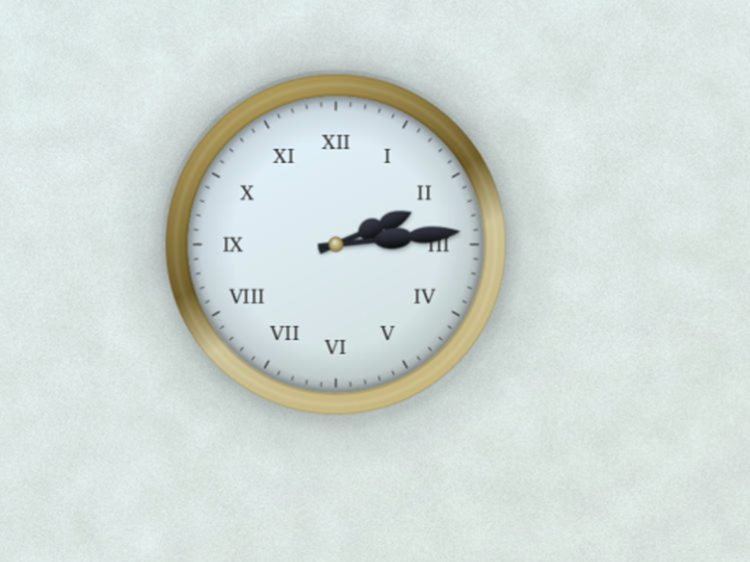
**2:14**
